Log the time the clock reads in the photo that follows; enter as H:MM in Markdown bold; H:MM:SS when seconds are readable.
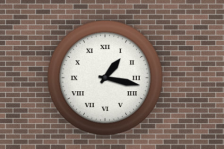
**1:17**
